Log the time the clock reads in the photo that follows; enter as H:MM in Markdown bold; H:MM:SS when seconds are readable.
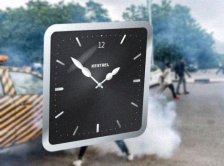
**1:52**
